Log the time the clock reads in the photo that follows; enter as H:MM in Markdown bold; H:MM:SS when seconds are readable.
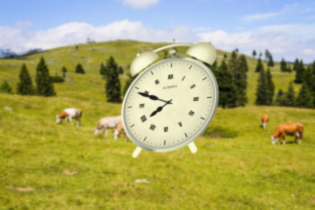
**7:49**
